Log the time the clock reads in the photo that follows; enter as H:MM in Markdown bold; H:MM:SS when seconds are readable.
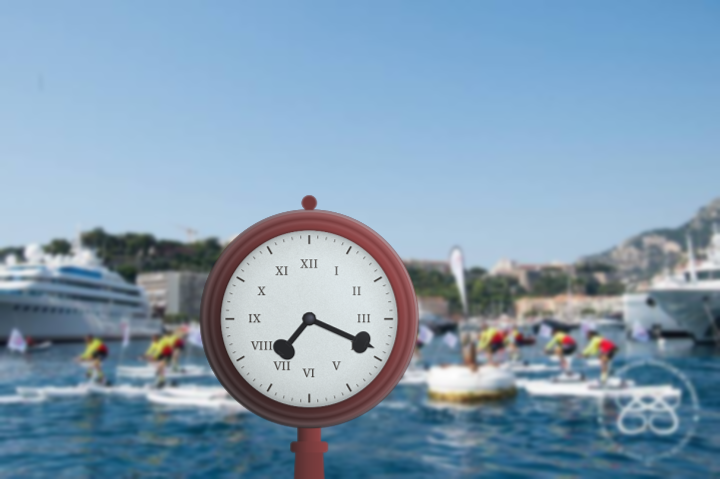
**7:19**
